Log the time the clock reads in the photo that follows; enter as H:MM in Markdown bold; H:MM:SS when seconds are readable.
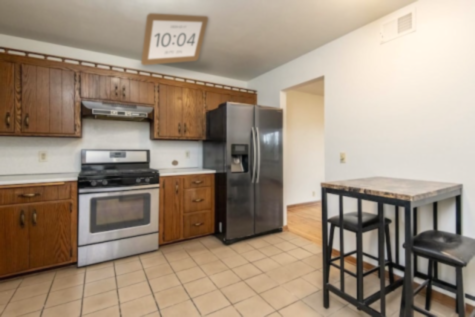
**10:04**
